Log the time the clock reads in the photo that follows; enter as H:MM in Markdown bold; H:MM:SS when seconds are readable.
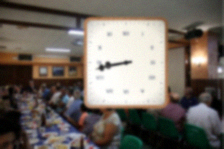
**8:43**
